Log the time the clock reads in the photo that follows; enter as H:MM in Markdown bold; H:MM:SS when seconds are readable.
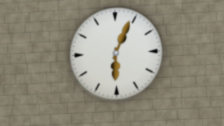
**6:04**
